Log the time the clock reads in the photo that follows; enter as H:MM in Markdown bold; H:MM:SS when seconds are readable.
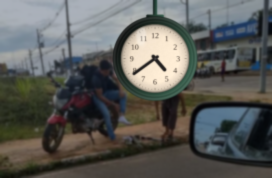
**4:39**
